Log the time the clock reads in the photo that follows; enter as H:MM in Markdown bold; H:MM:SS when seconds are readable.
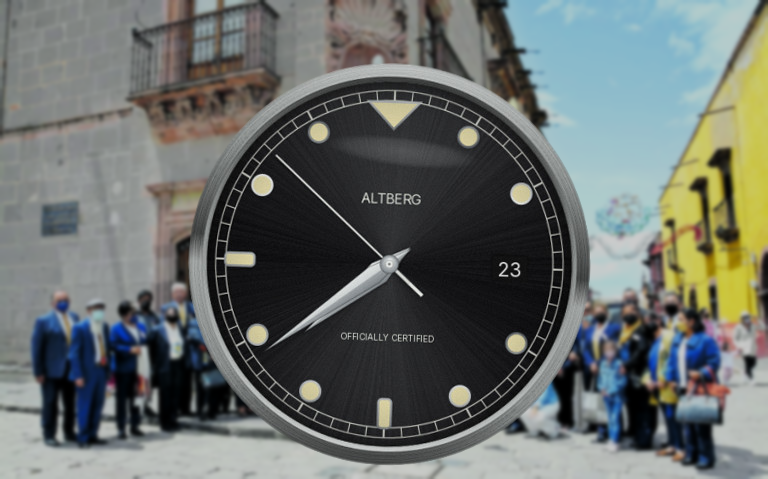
**7:38:52**
